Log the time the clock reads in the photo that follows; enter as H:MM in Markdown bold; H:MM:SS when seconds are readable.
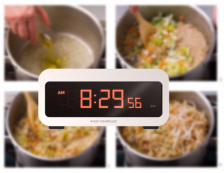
**8:29:56**
